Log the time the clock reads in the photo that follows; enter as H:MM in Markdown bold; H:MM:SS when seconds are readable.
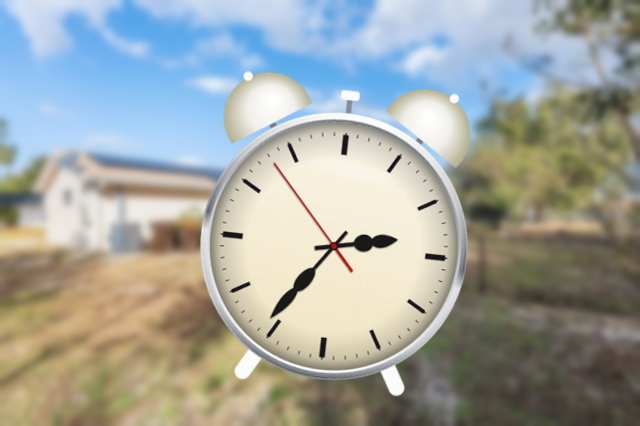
**2:35:53**
